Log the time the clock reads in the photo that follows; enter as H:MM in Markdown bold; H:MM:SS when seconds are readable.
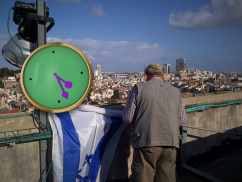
**4:27**
